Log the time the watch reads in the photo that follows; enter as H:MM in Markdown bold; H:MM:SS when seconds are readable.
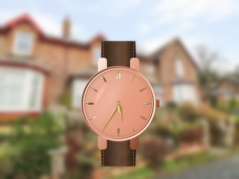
**5:35**
